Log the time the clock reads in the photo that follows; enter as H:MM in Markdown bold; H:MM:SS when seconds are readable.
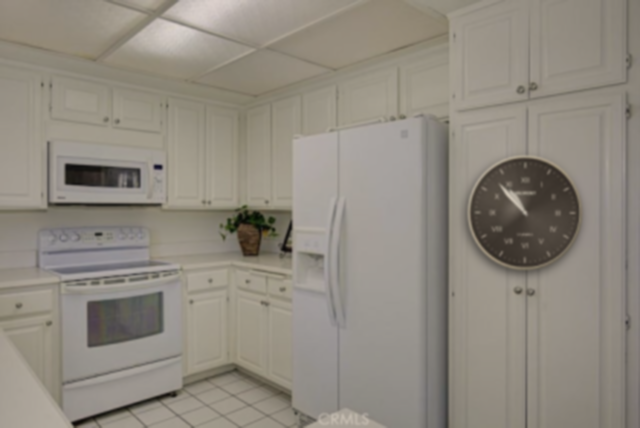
**10:53**
